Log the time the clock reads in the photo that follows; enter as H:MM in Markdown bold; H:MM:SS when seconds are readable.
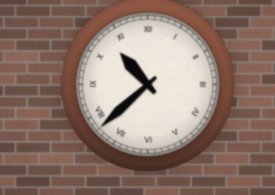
**10:38**
